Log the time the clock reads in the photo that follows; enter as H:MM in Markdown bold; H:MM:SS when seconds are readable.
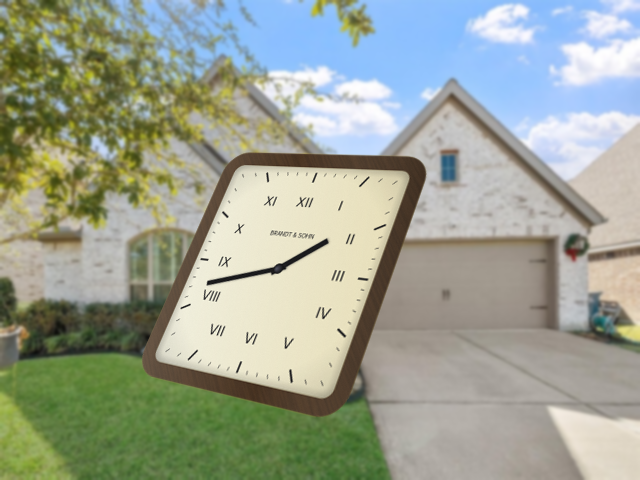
**1:42**
